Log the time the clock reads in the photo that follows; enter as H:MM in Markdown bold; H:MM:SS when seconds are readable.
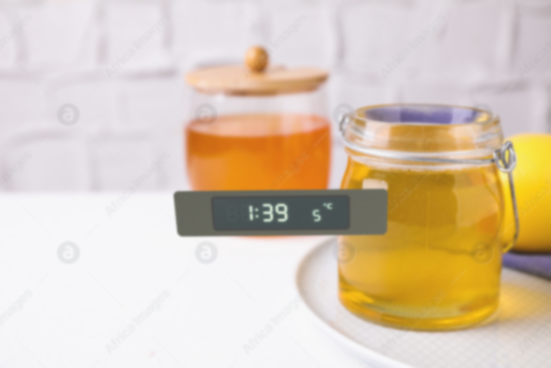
**1:39**
